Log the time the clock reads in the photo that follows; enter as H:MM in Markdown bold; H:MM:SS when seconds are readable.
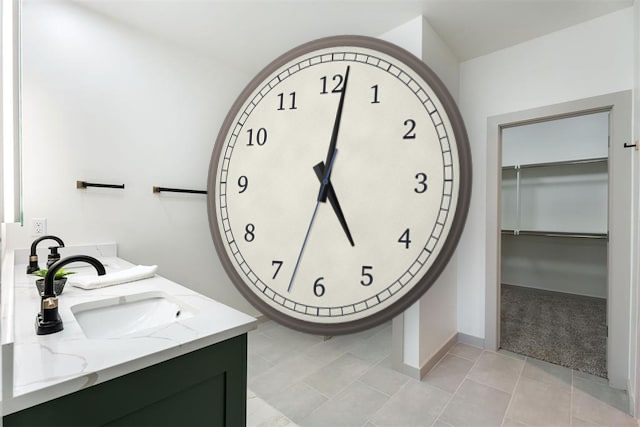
**5:01:33**
